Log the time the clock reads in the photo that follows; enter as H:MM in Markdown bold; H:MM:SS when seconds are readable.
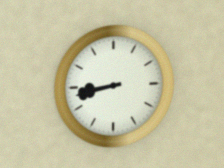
**8:43**
